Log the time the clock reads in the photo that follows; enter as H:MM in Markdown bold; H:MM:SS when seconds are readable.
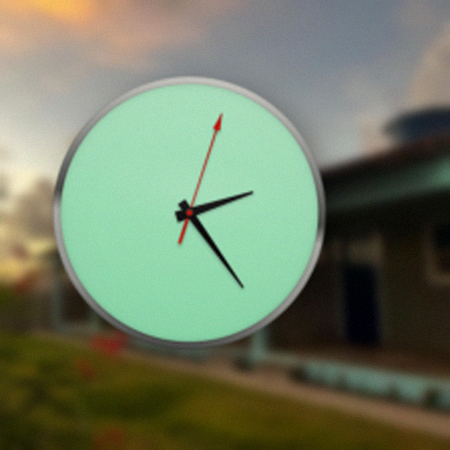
**2:24:03**
